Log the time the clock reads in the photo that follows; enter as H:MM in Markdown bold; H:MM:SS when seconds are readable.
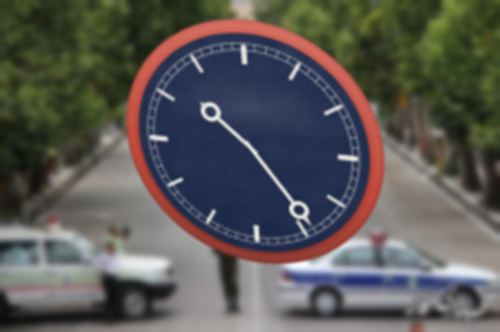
**10:24**
